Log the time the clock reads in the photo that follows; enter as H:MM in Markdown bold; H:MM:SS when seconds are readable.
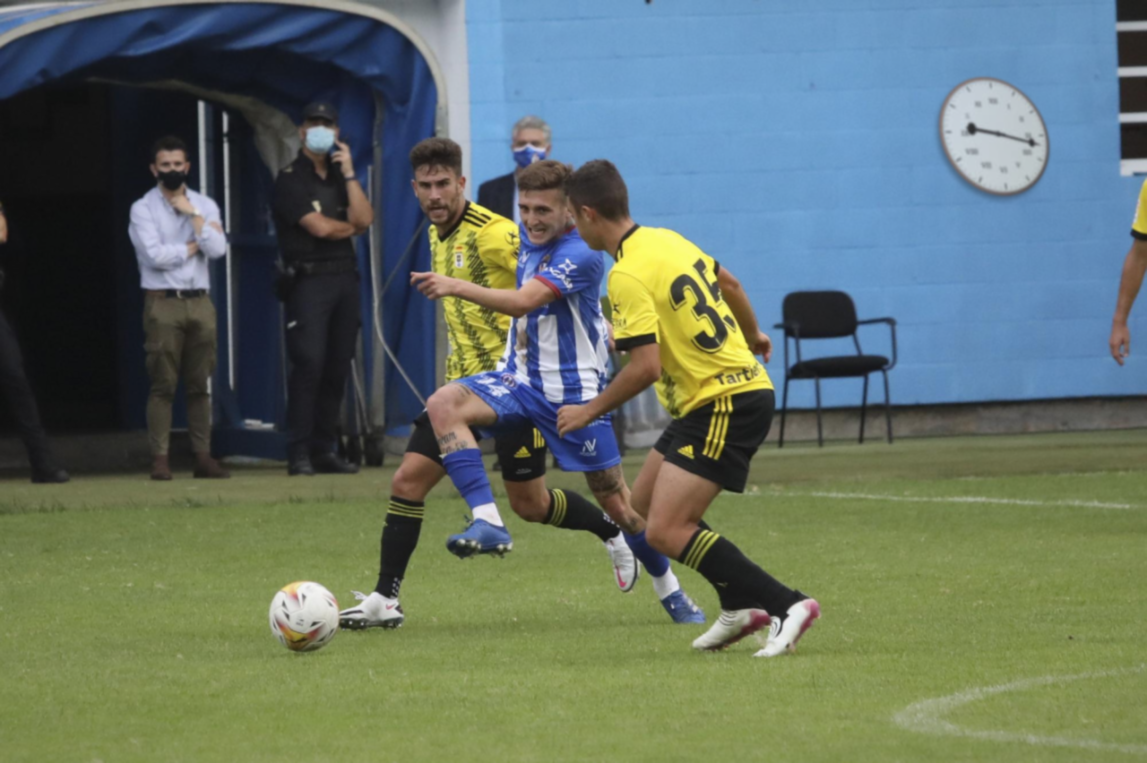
**9:17**
